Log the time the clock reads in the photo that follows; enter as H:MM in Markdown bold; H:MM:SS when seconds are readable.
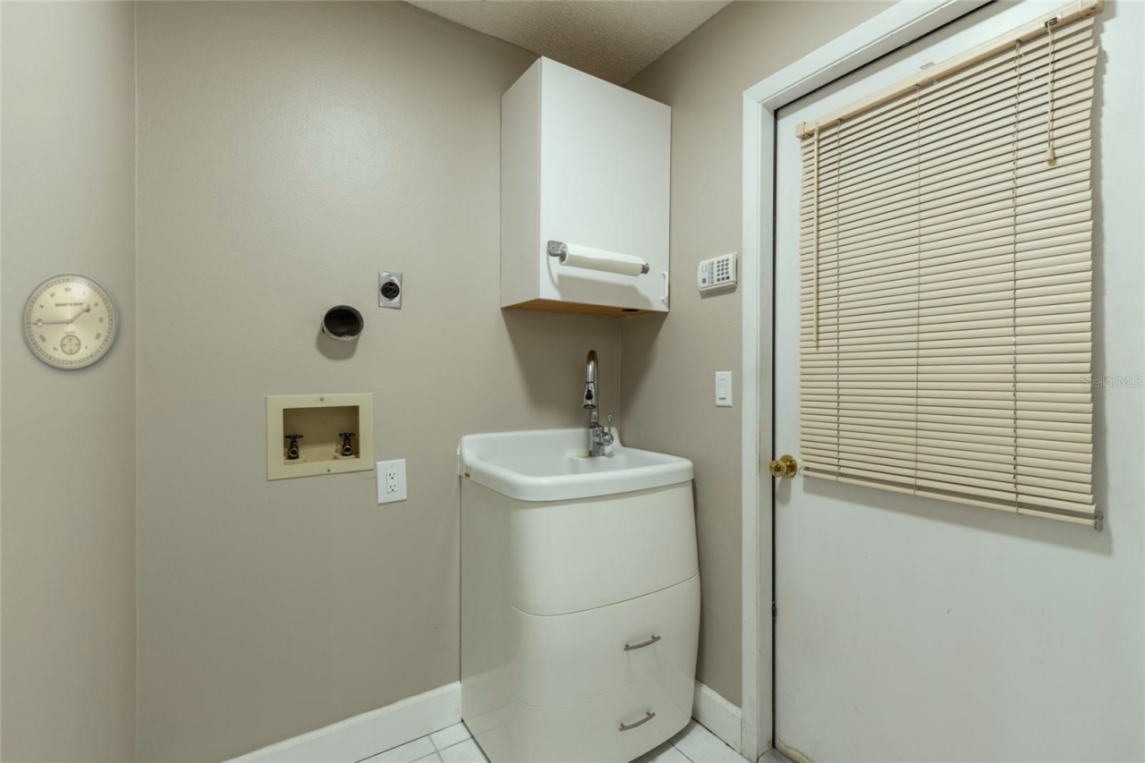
**1:45**
